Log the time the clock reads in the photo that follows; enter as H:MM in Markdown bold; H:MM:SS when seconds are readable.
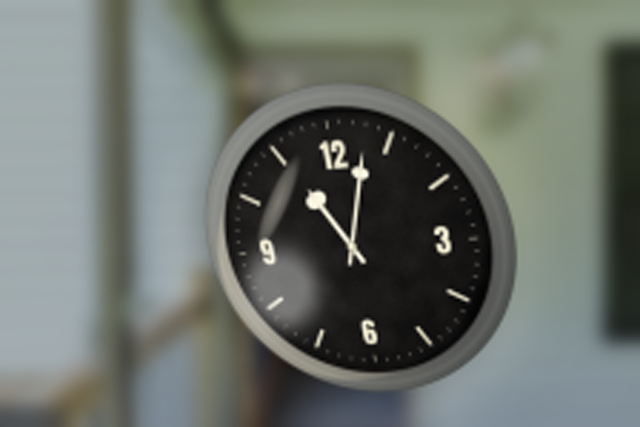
**11:03**
